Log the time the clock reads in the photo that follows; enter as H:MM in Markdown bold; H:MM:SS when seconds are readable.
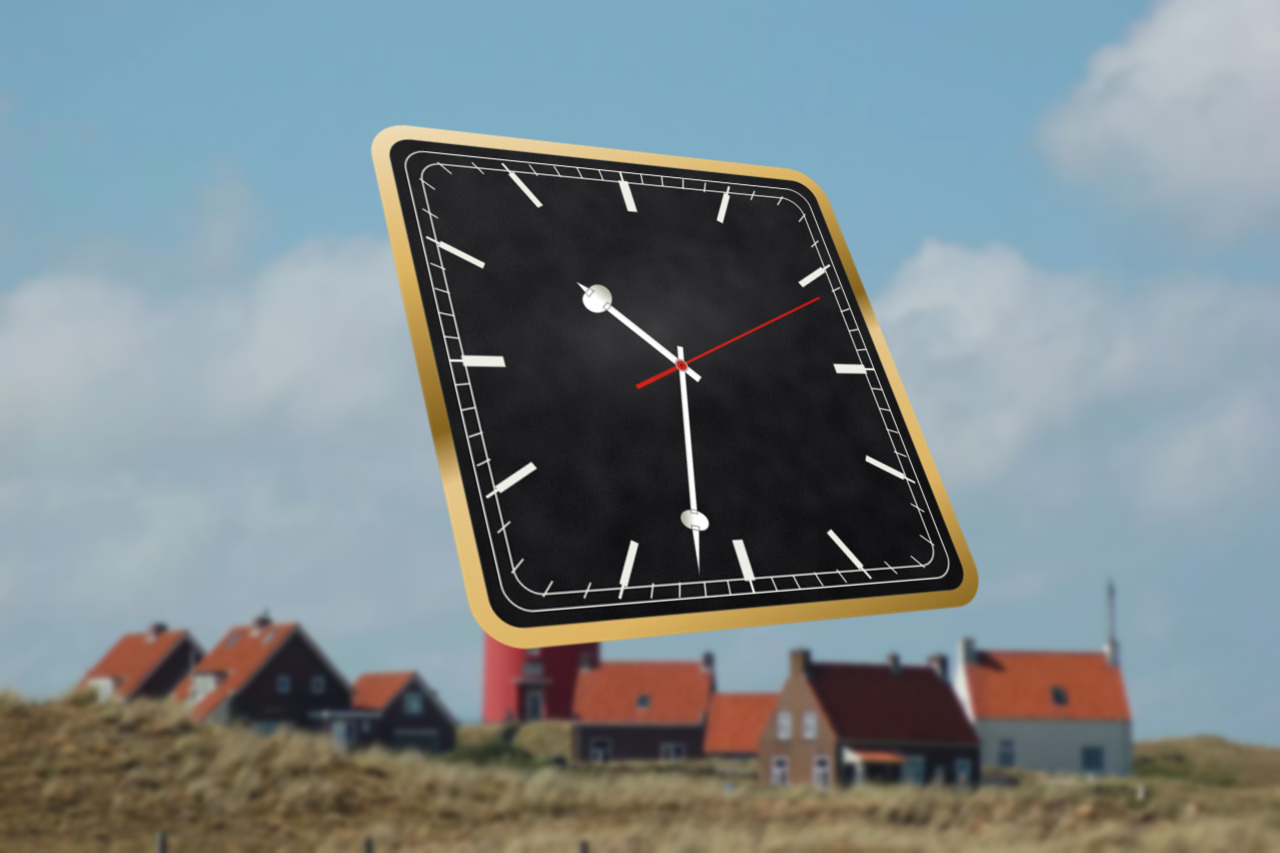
**10:32:11**
